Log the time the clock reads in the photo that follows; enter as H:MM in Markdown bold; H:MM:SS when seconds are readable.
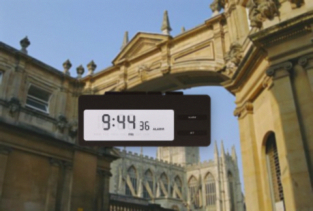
**9:44:36**
